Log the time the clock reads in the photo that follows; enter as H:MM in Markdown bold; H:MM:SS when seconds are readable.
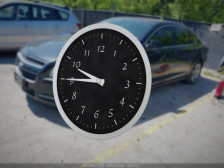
**9:45**
